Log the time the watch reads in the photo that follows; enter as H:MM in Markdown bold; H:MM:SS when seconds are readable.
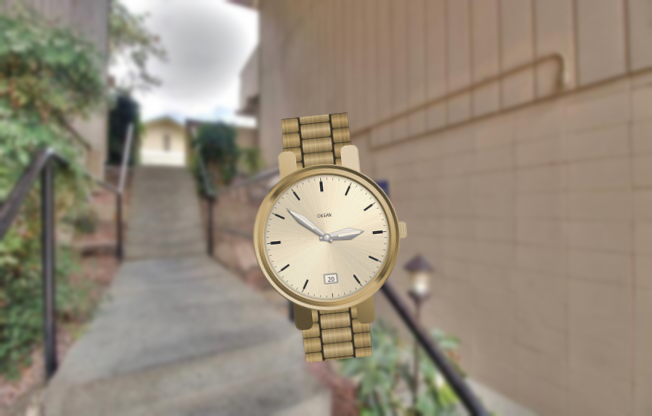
**2:52**
